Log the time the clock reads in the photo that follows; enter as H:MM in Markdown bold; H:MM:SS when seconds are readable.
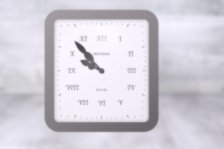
**9:53**
